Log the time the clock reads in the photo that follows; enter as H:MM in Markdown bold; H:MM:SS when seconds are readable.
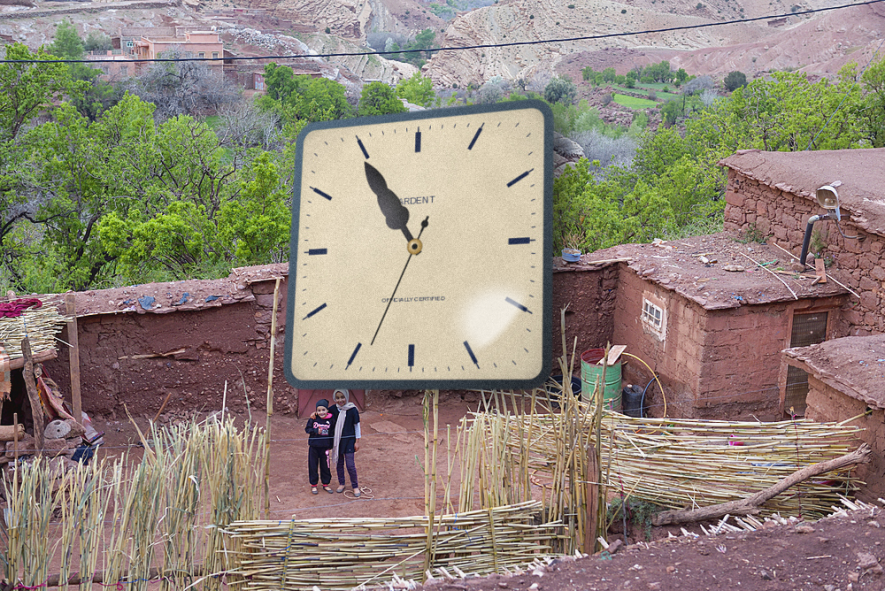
**10:54:34**
